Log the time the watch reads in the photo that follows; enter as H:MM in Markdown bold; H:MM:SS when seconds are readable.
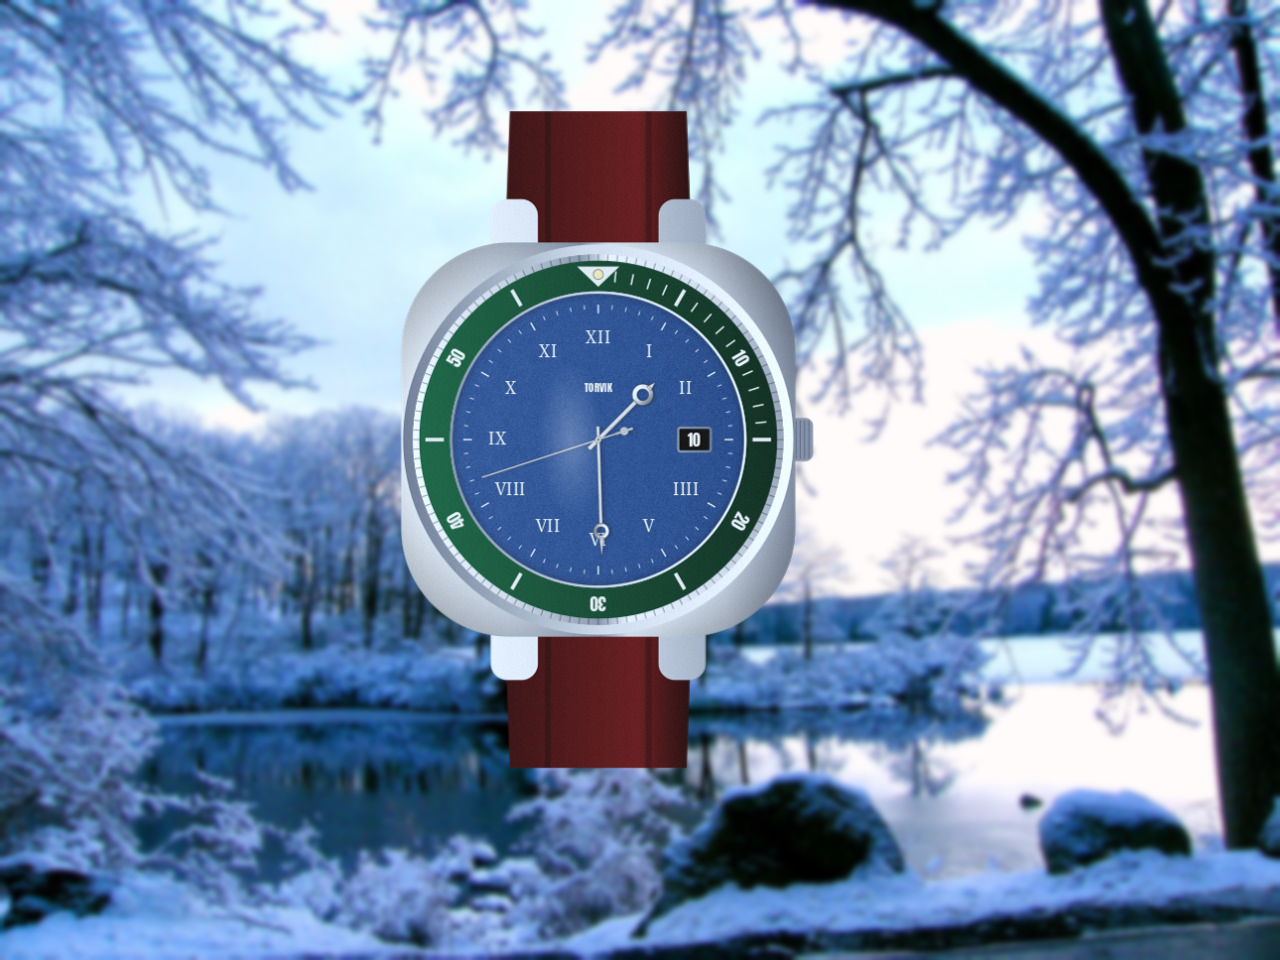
**1:29:42**
